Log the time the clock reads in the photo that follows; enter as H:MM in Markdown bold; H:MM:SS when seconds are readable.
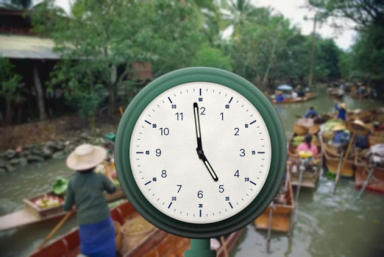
**4:59**
